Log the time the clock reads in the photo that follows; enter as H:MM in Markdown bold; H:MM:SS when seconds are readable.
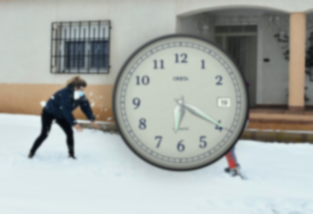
**6:20**
